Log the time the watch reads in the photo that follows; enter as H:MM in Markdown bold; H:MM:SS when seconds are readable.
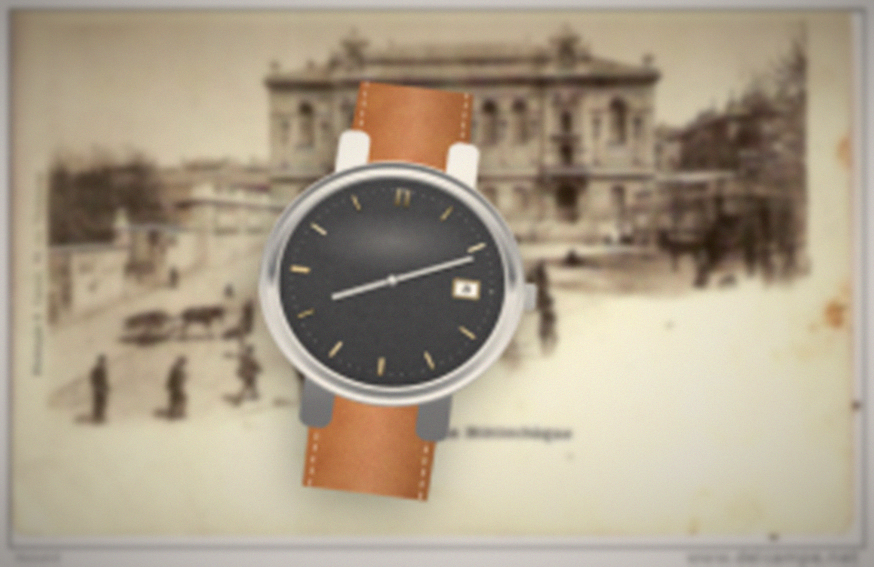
**8:11**
